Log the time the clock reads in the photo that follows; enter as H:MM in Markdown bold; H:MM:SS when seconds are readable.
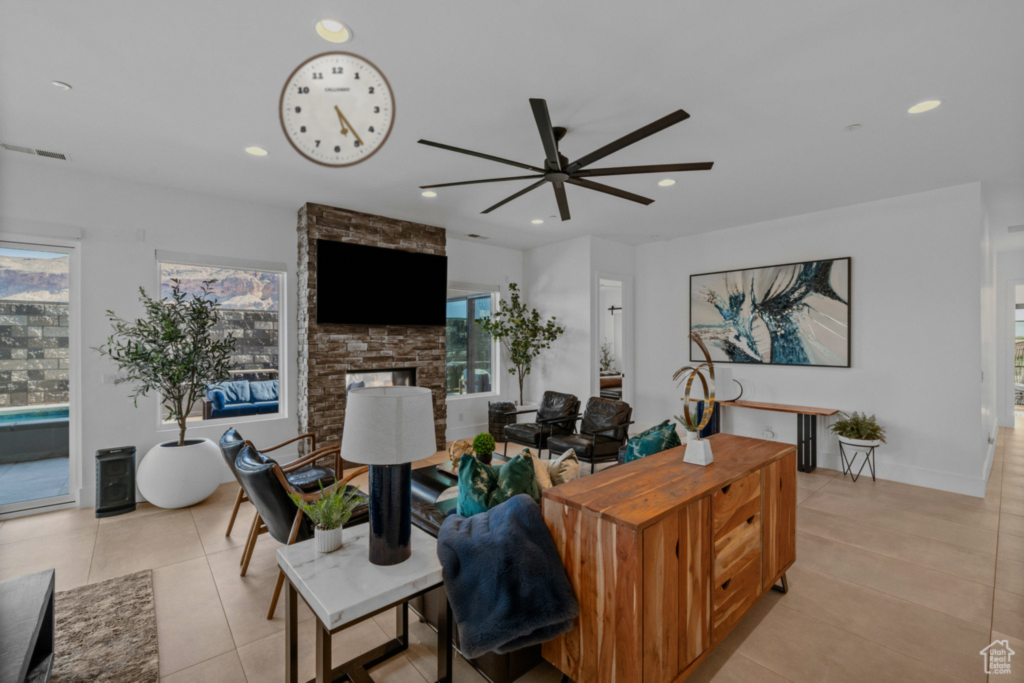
**5:24**
